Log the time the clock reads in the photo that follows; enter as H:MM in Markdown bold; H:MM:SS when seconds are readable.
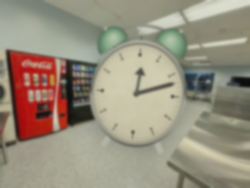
**12:12**
